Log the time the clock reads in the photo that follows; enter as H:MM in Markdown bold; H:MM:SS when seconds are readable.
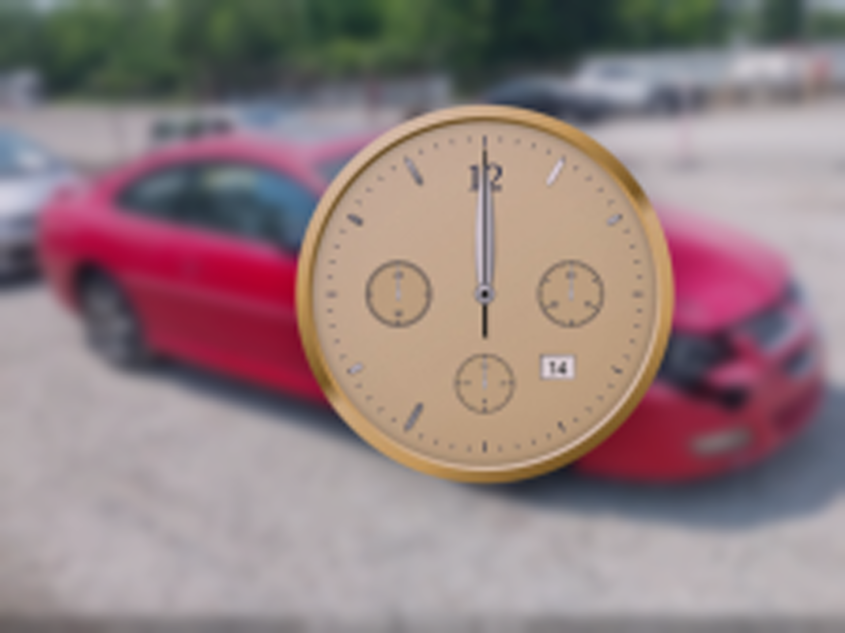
**12:00**
